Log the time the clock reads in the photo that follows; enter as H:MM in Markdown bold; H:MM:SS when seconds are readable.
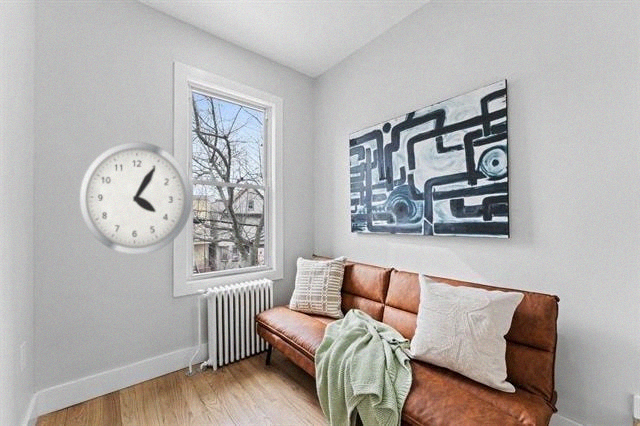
**4:05**
